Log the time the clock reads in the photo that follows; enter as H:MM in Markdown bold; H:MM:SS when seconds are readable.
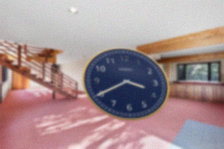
**3:40**
